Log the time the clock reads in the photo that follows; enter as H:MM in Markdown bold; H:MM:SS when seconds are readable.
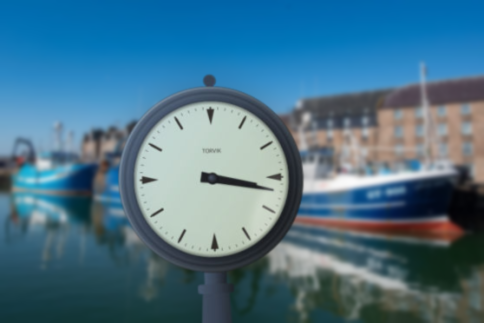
**3:17**
